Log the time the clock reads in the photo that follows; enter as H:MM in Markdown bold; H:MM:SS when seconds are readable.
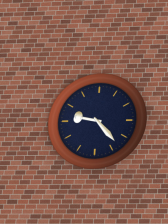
**9:23**
